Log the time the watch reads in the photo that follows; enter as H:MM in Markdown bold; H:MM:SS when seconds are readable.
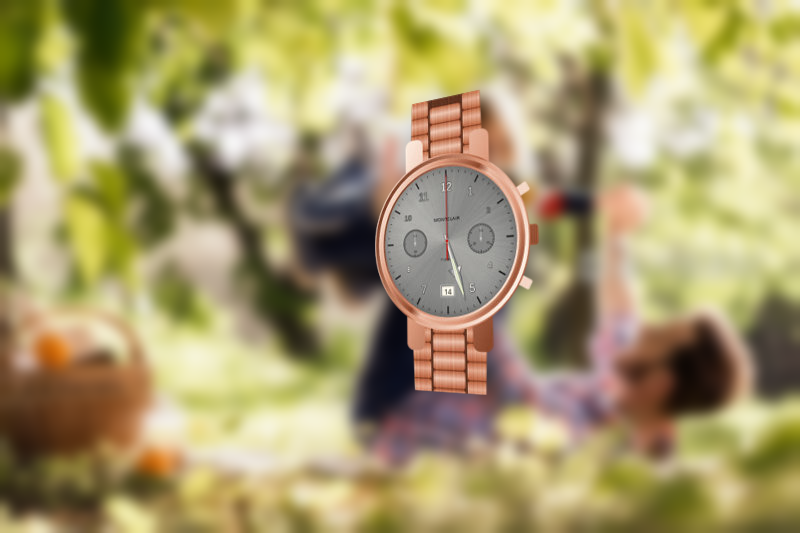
**5:27**
